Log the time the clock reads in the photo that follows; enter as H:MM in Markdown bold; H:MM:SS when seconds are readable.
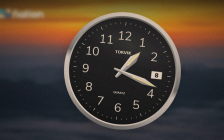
**1:18**
